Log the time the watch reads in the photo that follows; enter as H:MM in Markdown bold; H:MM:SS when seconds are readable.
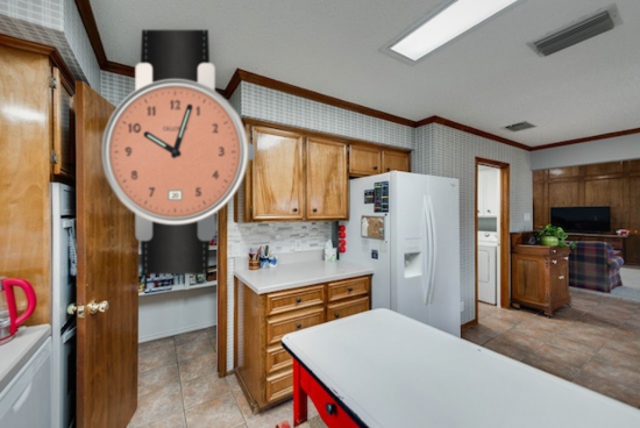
**10:03**
